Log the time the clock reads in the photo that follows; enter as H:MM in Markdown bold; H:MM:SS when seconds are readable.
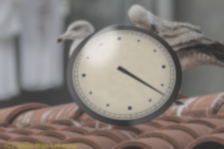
**4:22**
